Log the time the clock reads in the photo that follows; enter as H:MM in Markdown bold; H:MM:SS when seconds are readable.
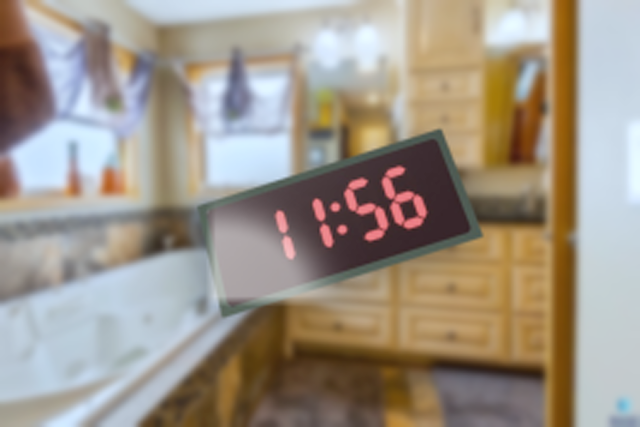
**11:56**
